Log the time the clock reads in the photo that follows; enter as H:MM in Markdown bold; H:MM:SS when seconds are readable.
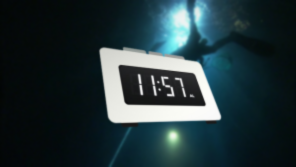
**11:57**
